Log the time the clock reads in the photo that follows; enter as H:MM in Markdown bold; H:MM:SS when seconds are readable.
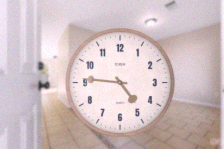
**4:46**
